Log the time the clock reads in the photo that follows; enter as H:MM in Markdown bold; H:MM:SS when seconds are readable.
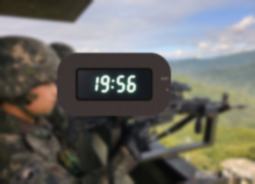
**19:56**
